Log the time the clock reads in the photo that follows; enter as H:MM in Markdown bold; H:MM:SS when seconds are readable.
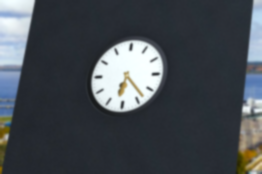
**6:23**
